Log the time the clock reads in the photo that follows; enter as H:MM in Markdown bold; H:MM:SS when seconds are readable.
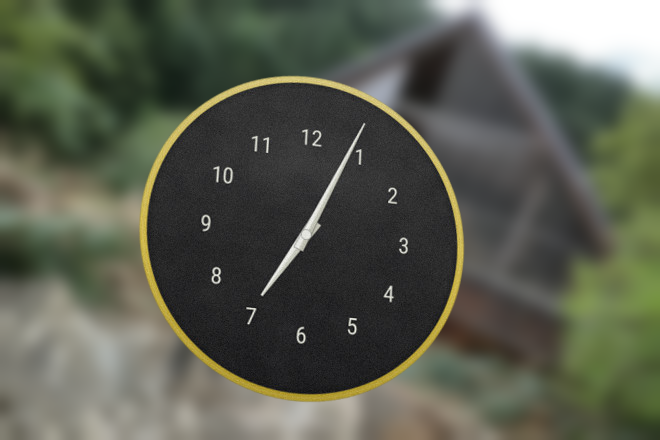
**7:04**
